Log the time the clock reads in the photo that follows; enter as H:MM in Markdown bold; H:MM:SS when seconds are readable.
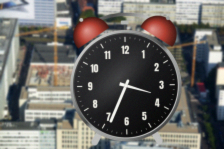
**3:34**
